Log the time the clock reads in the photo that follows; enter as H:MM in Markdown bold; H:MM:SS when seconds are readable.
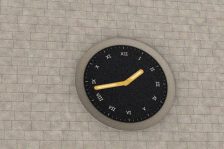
**1:43**
